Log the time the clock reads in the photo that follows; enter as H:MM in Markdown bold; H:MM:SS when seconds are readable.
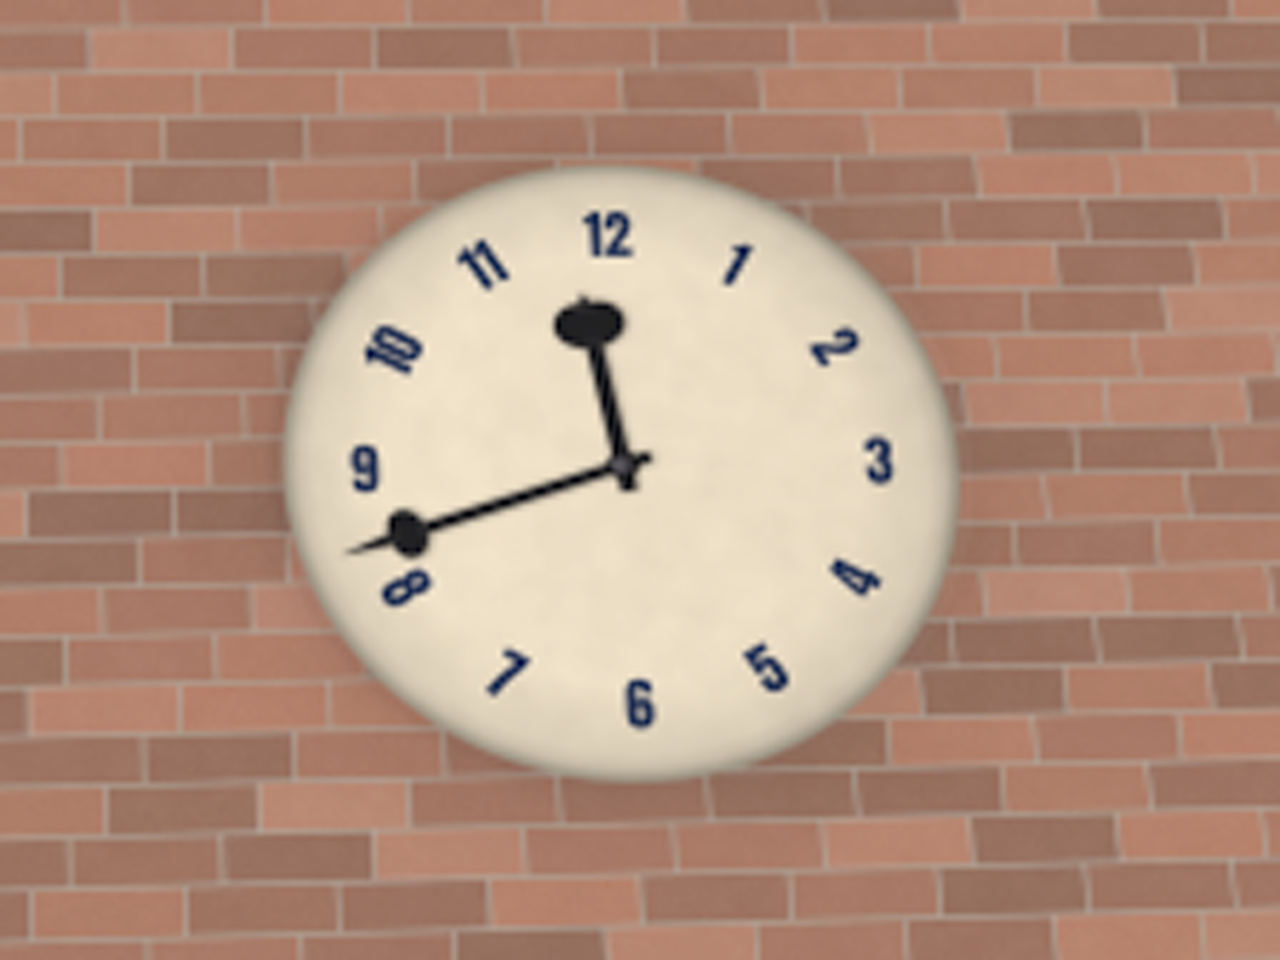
**11:42**
